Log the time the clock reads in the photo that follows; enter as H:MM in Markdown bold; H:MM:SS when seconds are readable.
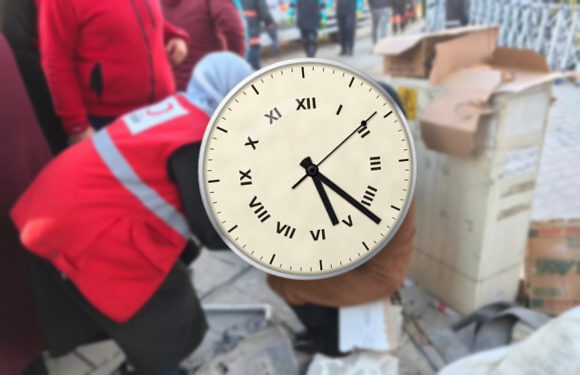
**5:22:09**
